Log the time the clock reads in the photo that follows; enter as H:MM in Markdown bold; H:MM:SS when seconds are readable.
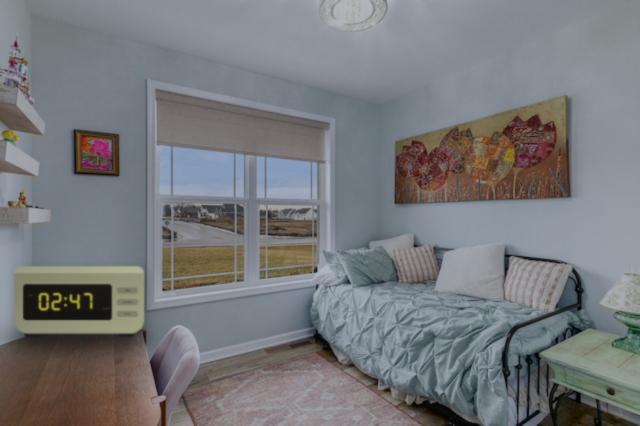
**2:47**
